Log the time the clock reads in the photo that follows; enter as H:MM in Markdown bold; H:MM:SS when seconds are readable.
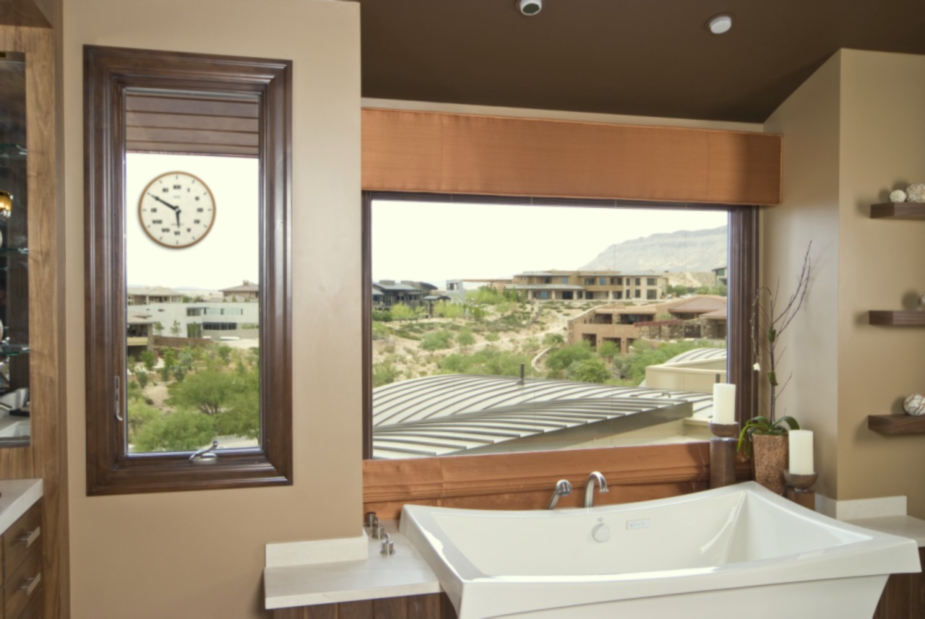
**5:50**
